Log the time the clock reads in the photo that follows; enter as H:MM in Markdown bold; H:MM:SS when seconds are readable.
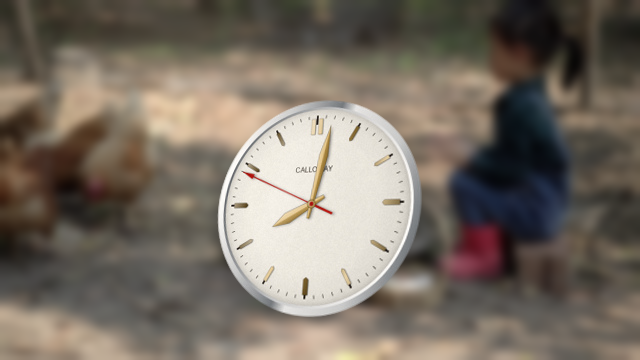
**8:01:49**
